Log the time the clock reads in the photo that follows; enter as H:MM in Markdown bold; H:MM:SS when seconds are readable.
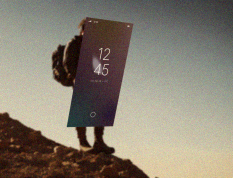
**12:45**
